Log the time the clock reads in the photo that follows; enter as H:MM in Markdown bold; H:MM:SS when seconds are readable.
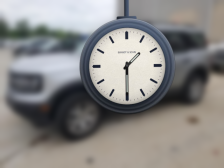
**1:30**
